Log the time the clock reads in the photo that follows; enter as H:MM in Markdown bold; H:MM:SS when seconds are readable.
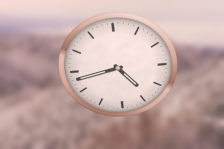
**4:43**
